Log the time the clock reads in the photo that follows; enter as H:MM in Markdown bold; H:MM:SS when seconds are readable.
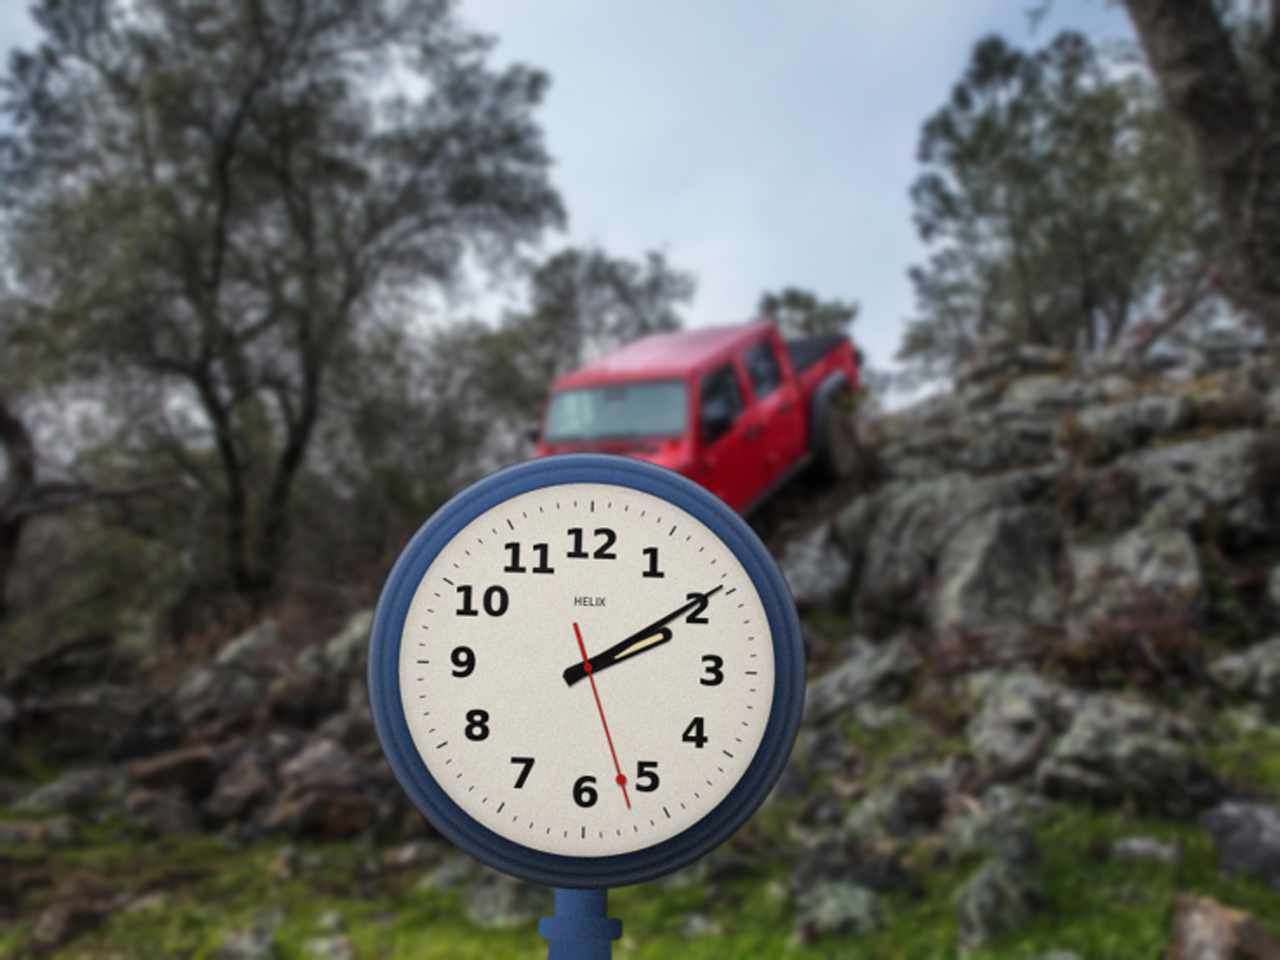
**2:09:27**
